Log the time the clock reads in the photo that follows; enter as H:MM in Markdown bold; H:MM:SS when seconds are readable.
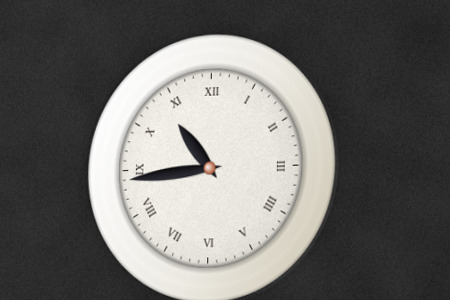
**10:44**
